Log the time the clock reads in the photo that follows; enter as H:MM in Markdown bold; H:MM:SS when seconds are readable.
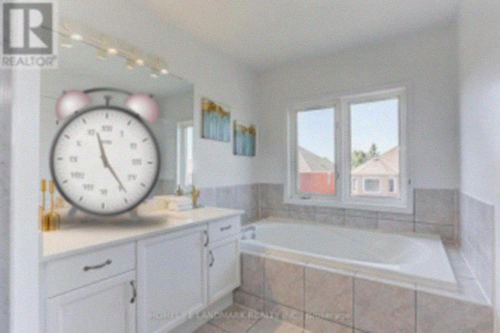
**11:24**
